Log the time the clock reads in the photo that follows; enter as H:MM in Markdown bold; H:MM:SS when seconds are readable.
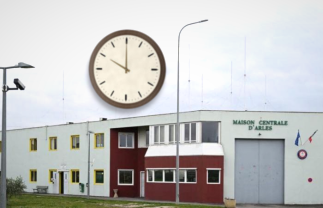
**10:00**
